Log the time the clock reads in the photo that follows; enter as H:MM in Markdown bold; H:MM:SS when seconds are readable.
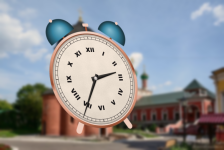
**2:35**
